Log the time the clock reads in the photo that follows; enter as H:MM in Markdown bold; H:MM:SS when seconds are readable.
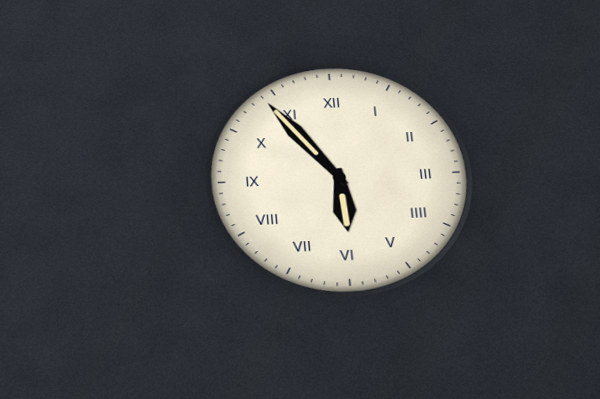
**5:54**
